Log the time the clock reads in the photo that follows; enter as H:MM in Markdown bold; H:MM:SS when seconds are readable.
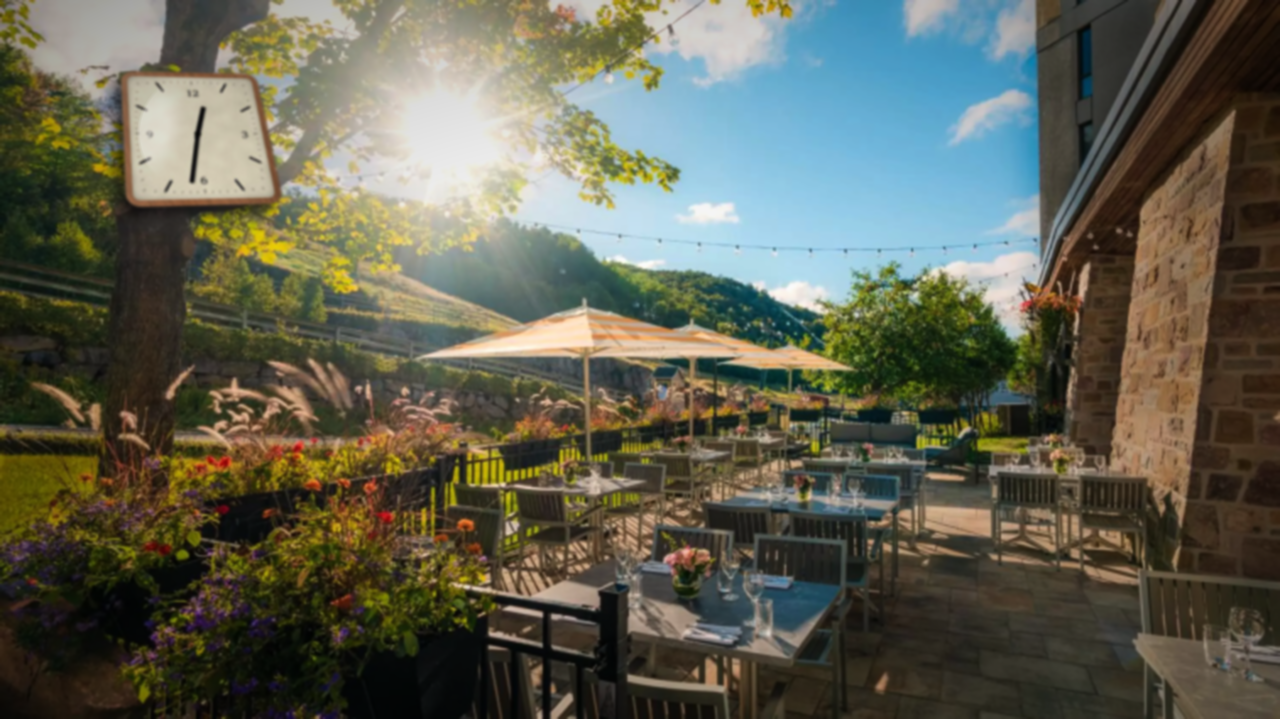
**12:32**
